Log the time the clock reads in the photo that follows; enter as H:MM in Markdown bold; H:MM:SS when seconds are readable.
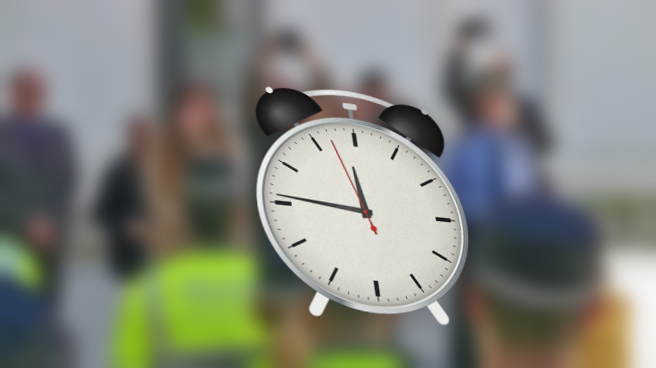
**11:45:57**
